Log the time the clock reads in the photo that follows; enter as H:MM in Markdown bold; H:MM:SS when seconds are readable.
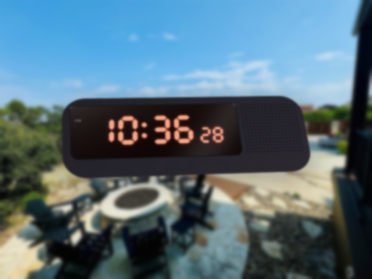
**10:36:28**
